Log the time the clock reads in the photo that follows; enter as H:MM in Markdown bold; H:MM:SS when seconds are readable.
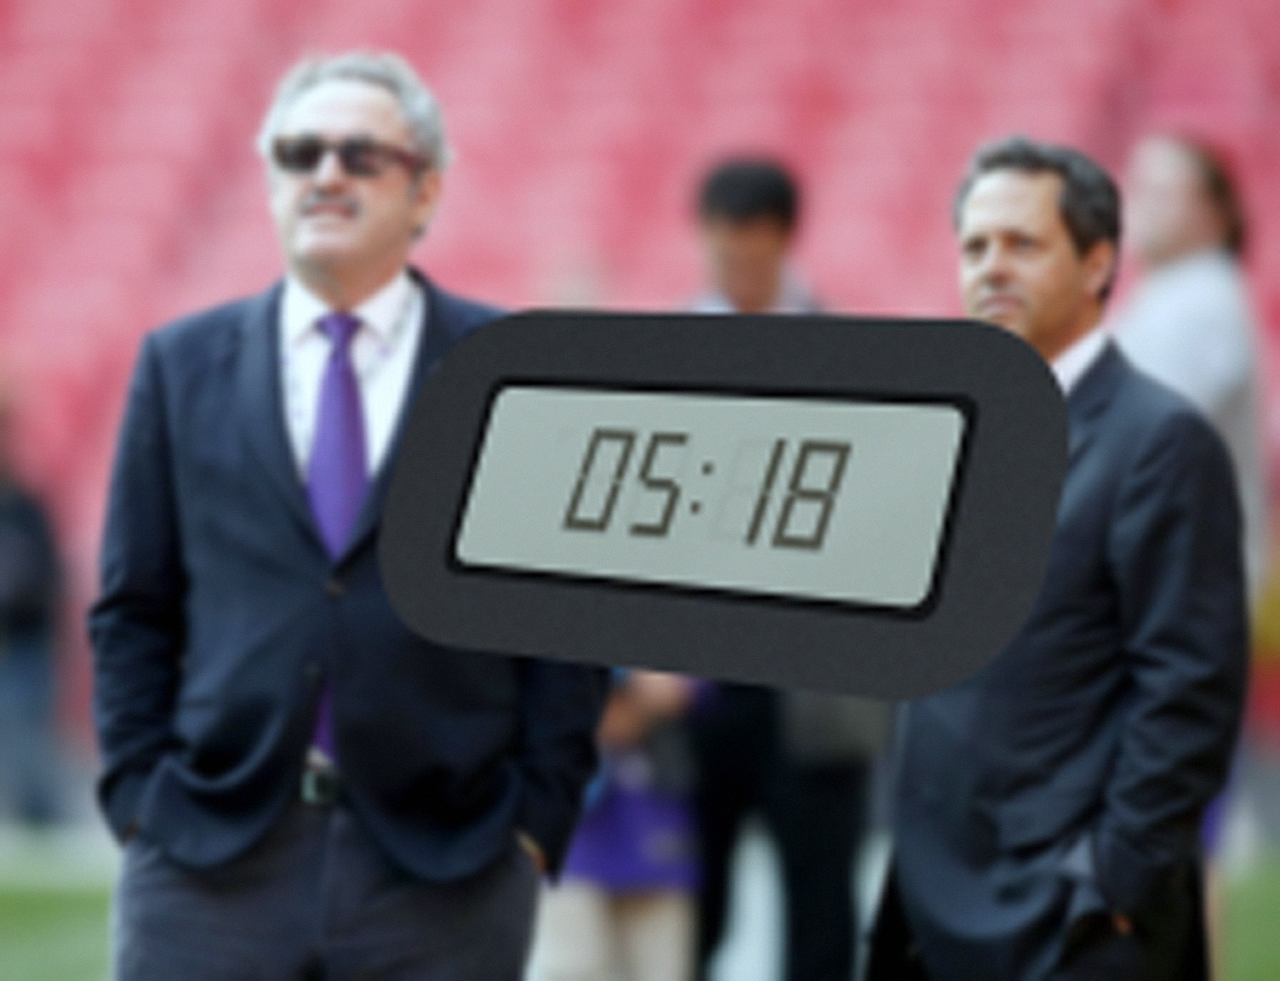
**5:18**
